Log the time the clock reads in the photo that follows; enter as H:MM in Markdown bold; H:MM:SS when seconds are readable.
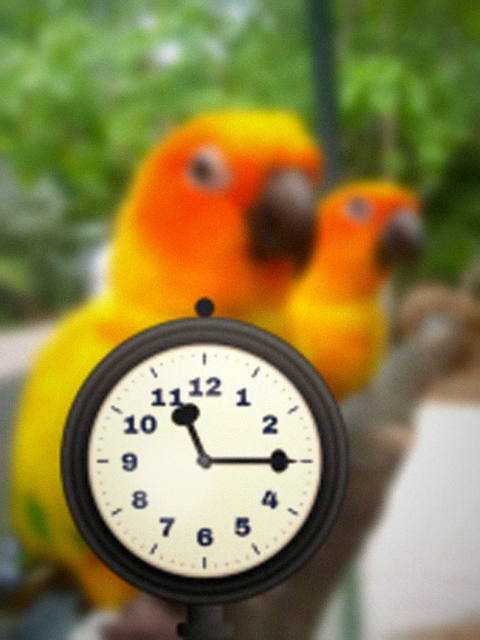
**11:15**
